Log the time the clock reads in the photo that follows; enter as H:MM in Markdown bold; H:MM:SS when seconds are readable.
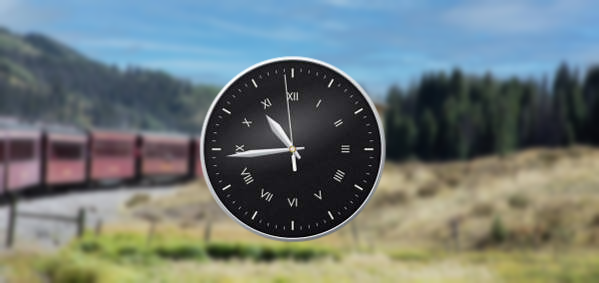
**10:43:59**
